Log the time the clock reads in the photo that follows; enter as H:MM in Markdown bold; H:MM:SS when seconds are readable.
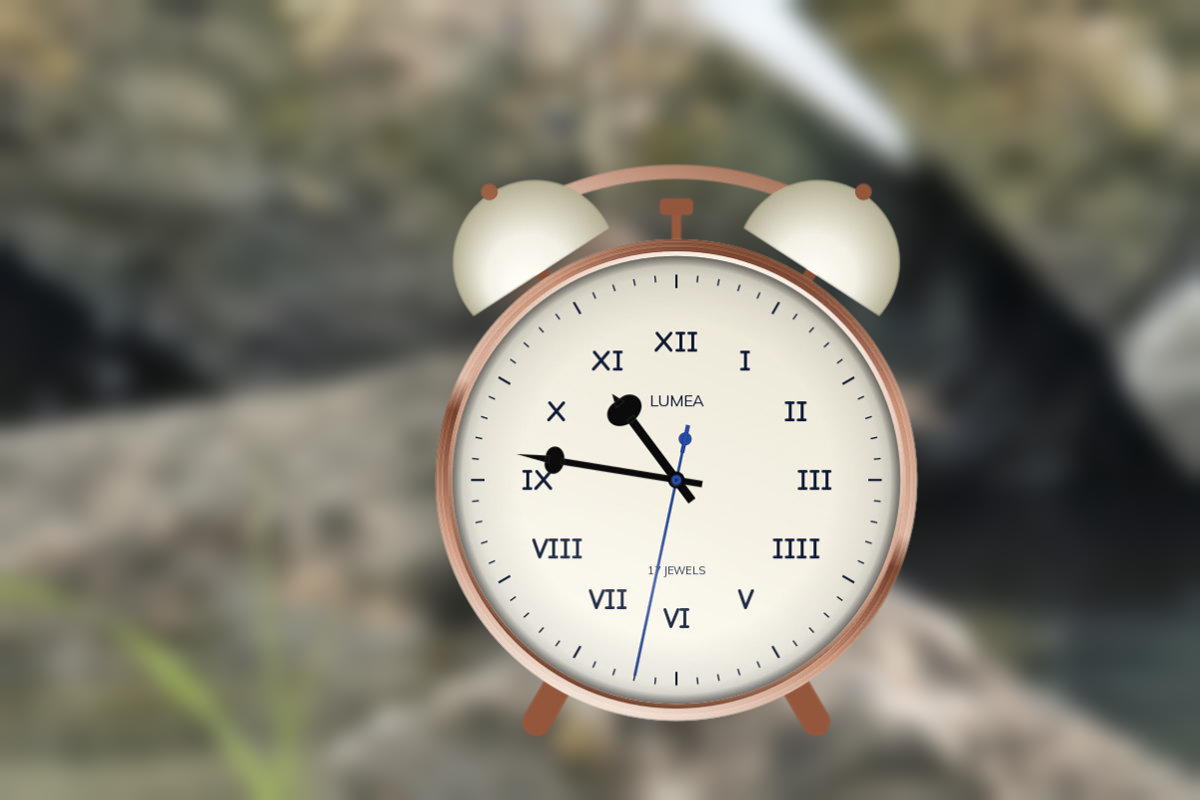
**10:46:32**
